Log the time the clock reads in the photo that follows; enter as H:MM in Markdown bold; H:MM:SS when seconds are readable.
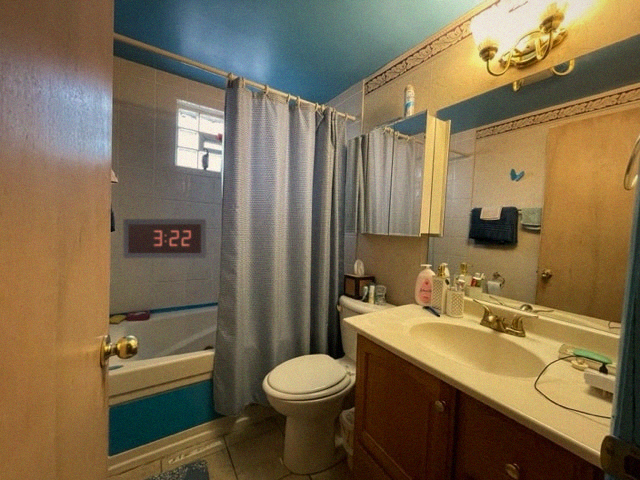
**3:22**
